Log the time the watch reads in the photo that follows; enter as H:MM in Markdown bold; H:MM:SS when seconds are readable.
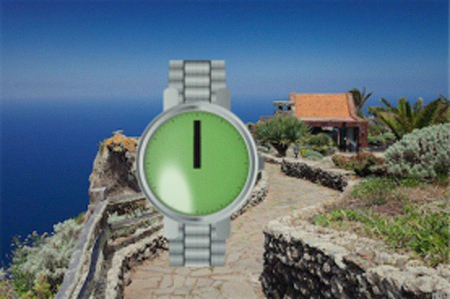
**12:00**
